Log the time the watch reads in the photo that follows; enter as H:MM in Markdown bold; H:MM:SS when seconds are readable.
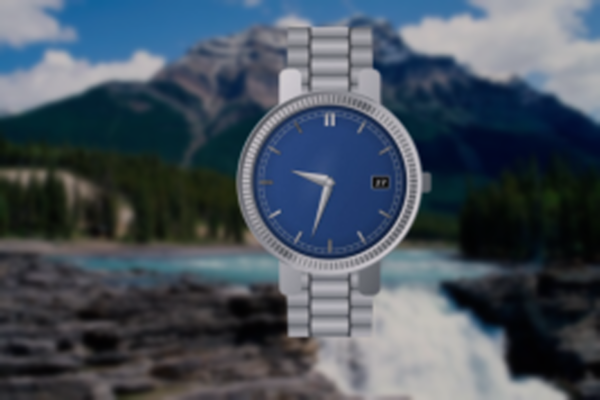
**9:33**
